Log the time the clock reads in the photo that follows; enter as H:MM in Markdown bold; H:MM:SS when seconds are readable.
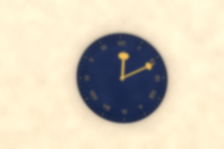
**12:11**
